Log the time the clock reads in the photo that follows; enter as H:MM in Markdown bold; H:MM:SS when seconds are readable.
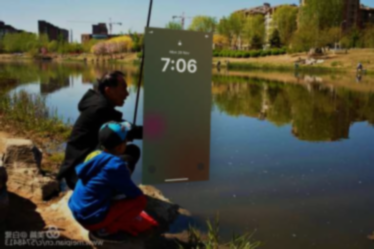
**7:06**
